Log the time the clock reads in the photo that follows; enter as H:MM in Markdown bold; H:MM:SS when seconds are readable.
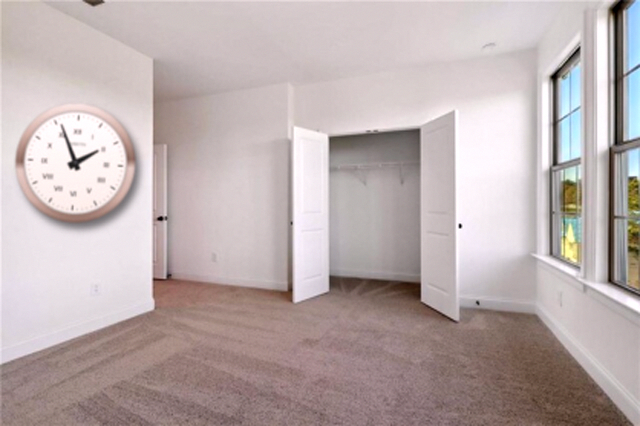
**1:56**
